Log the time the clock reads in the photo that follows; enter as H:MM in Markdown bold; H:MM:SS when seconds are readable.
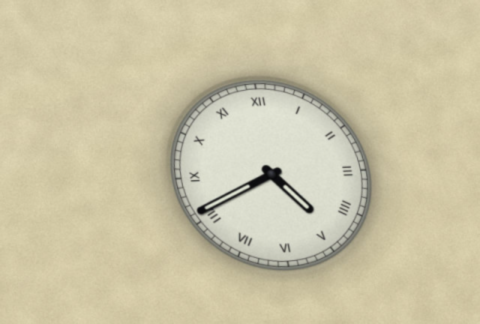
**4:41**
